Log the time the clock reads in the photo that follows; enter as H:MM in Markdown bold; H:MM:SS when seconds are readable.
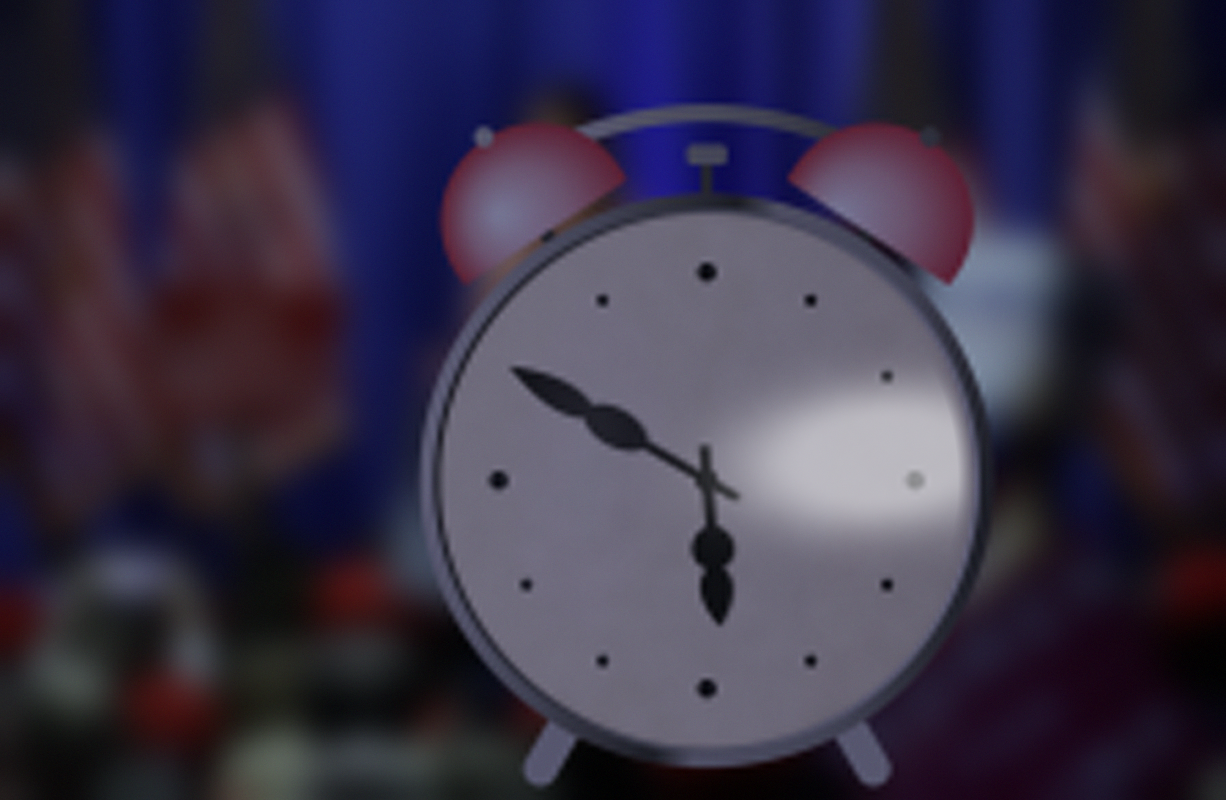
**5:50**
